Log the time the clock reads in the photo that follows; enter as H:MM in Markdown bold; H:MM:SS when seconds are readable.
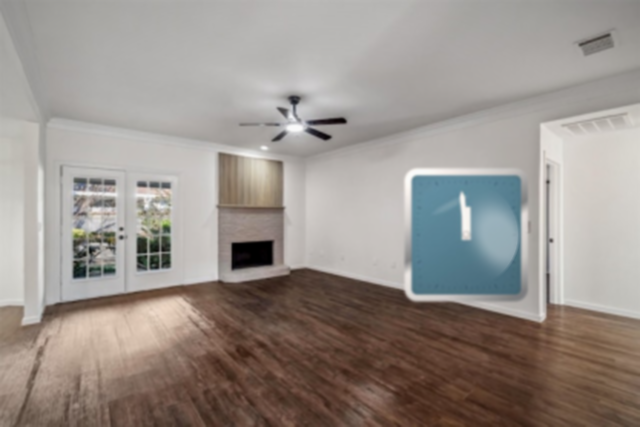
**11:59**
